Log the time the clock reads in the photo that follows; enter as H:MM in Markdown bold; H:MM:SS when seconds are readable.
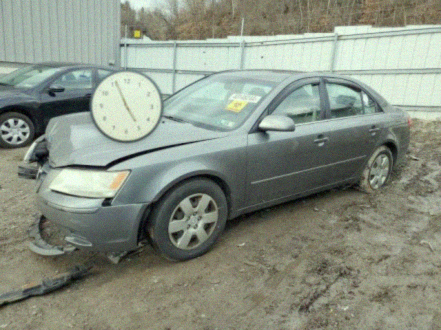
**4:56**
